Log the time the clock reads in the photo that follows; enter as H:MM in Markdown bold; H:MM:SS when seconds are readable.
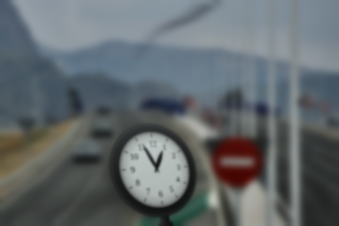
**12:56**
